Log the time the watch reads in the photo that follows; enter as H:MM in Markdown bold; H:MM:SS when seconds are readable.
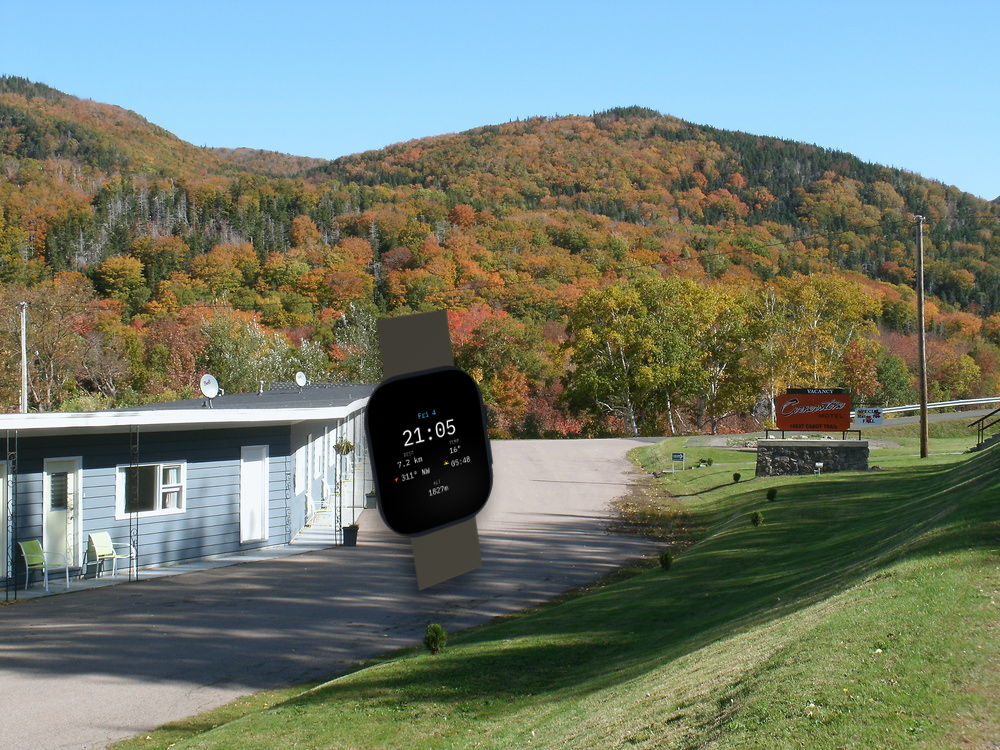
**21:05**
